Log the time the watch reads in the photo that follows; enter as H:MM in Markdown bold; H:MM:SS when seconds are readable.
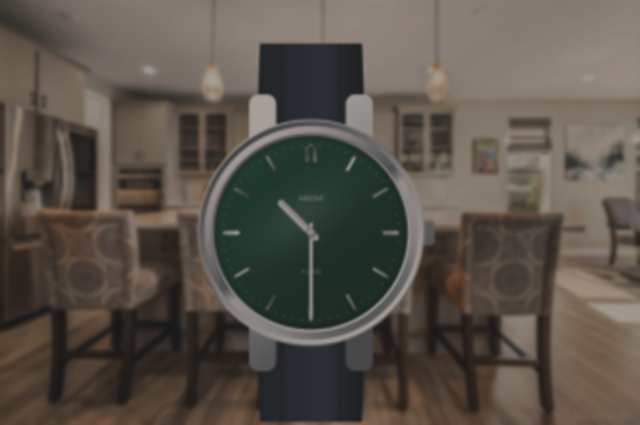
**10:30**
